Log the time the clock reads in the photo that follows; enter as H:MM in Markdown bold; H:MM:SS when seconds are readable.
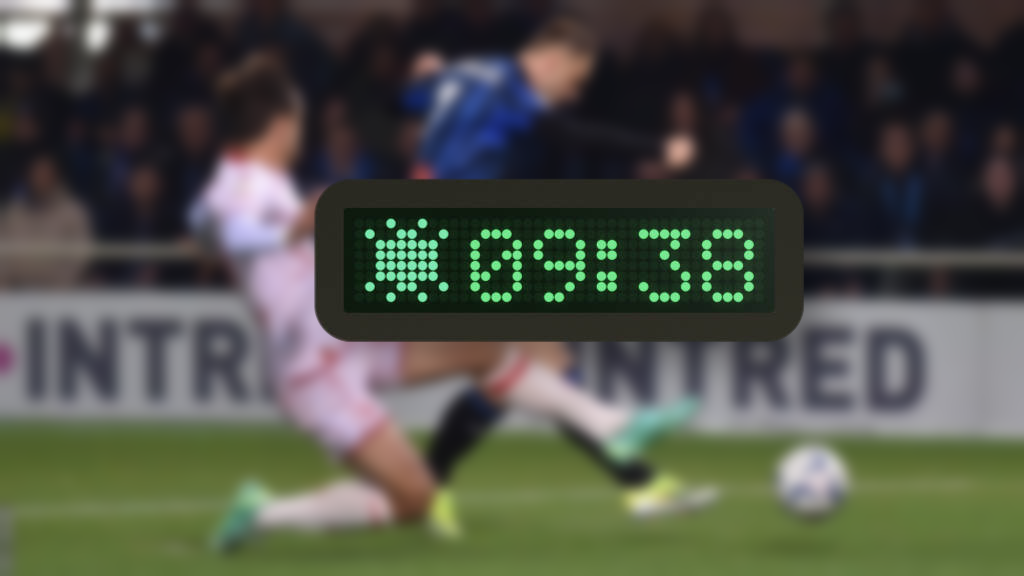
**9:38**
